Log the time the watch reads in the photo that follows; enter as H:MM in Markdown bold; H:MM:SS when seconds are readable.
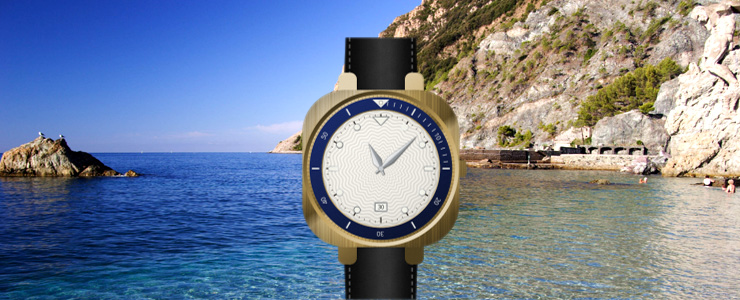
**11:08**
